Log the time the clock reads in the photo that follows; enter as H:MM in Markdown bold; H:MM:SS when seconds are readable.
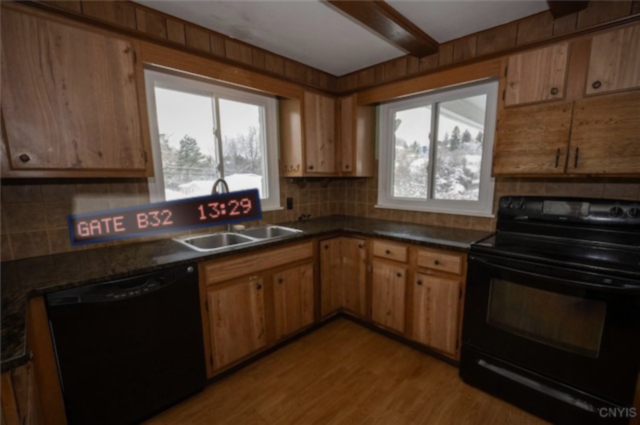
**13:29**
